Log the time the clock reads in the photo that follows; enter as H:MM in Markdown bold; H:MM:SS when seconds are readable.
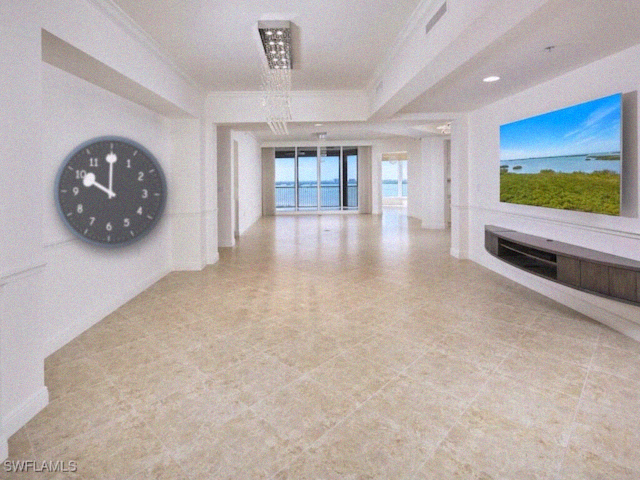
**10:00**
